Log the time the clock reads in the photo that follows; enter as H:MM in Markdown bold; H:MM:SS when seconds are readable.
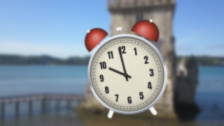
**9:59**
